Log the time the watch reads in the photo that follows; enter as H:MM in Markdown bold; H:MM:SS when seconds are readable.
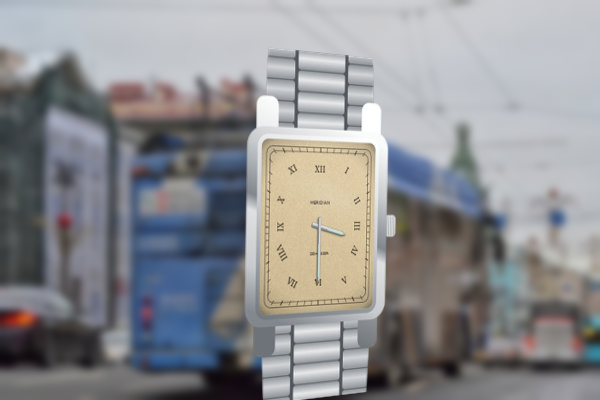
**3:30**
